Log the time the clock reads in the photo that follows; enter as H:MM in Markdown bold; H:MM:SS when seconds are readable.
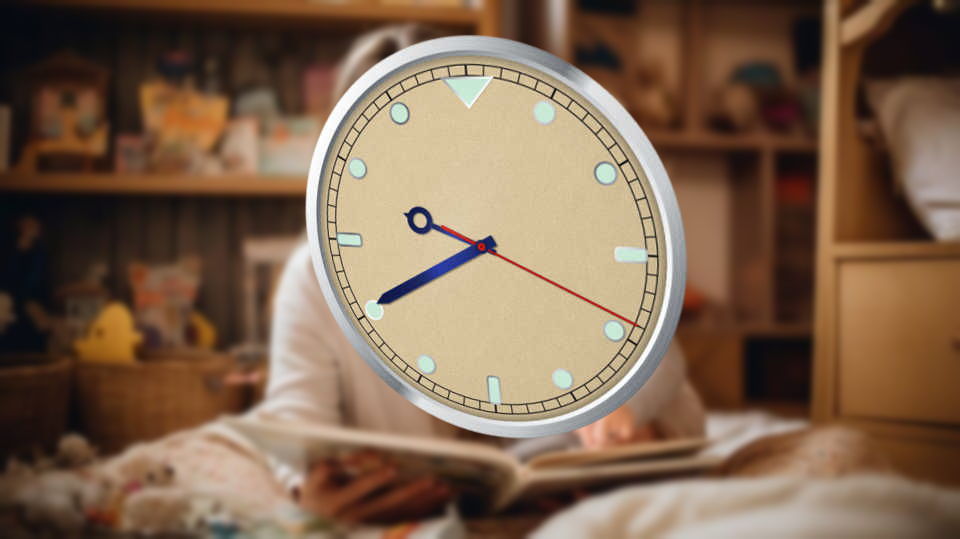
**9:40:19**
